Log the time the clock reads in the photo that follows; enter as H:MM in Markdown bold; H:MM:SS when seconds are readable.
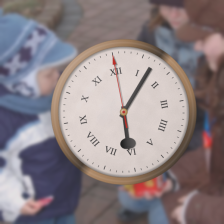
**6:07:00**
